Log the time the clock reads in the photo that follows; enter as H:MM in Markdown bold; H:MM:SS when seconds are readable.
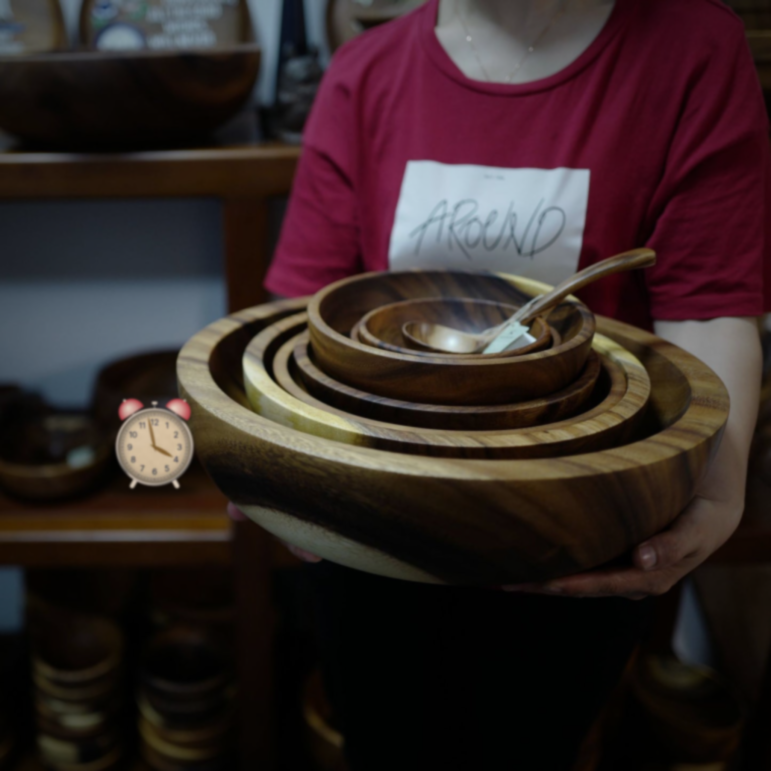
**3:58**
